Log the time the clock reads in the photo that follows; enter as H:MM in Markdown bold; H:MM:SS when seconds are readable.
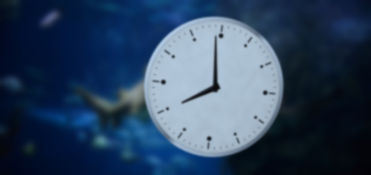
**7:59**
